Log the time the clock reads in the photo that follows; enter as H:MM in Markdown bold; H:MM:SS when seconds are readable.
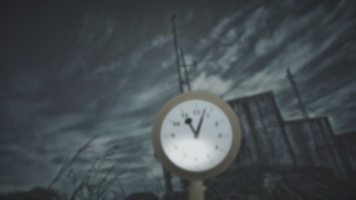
**11:03**
